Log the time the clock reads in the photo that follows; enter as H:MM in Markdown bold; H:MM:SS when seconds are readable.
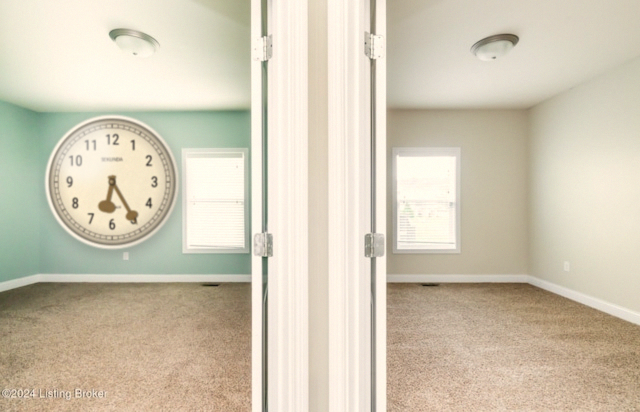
**6:25**
